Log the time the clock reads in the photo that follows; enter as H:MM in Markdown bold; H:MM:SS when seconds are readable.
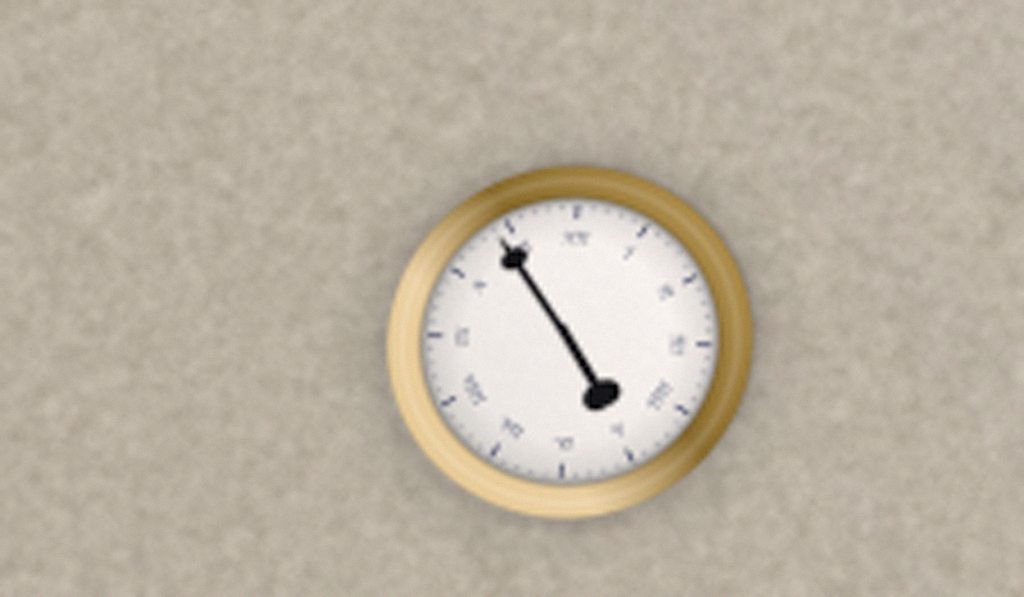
**4:54**
